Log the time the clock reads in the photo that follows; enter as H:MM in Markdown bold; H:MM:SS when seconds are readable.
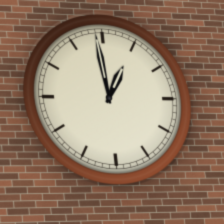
**12:59**
